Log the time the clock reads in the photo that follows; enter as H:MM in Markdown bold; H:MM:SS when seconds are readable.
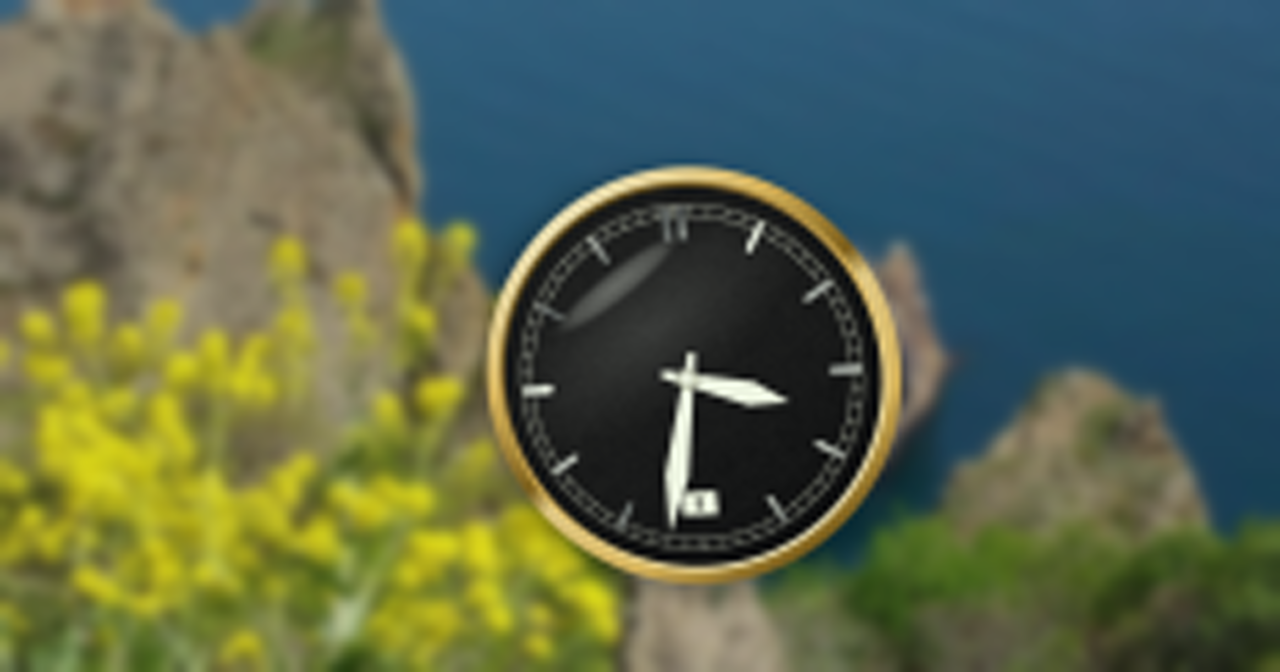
**3:32**
